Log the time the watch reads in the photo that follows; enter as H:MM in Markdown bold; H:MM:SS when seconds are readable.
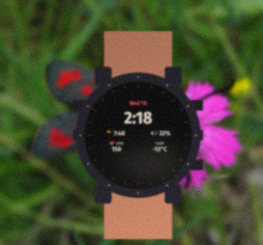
**2:18**
